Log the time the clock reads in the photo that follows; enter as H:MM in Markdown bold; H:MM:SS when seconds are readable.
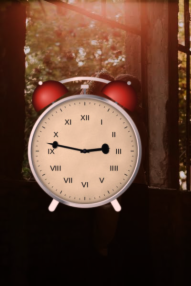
**2:47**
